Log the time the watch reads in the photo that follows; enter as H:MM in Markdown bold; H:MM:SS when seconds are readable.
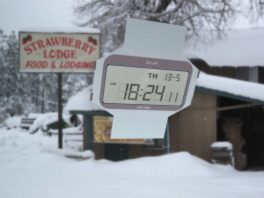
**18:24:11**
